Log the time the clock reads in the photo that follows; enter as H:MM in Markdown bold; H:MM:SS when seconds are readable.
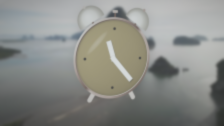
**11:23**
